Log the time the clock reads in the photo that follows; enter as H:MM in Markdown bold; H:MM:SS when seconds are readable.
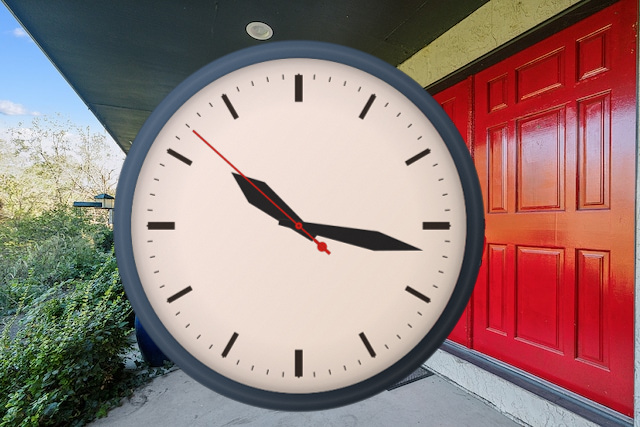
**10:16:52**
